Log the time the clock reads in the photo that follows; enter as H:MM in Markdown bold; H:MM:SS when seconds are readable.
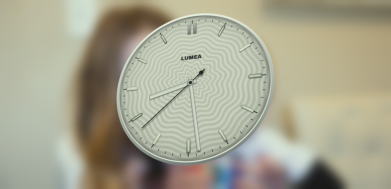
**8:28:38**
